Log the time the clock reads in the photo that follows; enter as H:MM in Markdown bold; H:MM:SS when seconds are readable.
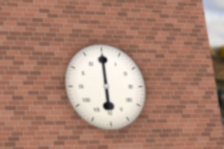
**6:00**
